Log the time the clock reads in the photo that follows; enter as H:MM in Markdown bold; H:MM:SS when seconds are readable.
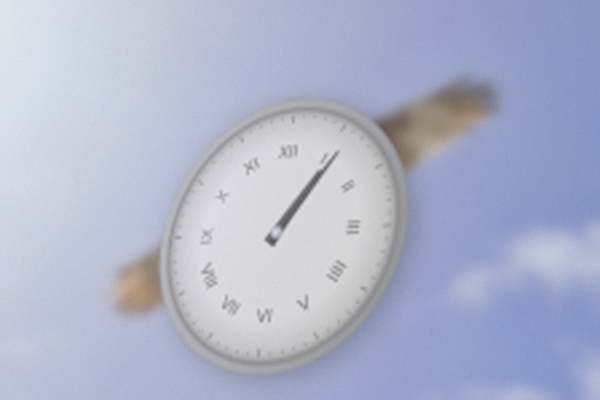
**1:06**
